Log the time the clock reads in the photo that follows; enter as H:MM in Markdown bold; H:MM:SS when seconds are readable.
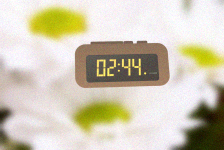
**2:44**
